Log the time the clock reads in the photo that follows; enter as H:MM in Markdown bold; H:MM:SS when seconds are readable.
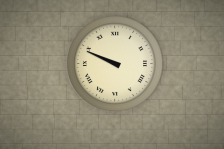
**9:49**
